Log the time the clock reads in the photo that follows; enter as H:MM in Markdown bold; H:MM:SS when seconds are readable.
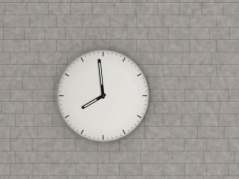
**7:59**
